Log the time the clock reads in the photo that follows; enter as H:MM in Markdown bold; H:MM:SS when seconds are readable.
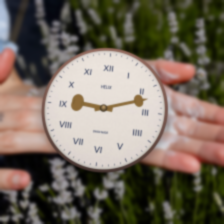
**9:12**
